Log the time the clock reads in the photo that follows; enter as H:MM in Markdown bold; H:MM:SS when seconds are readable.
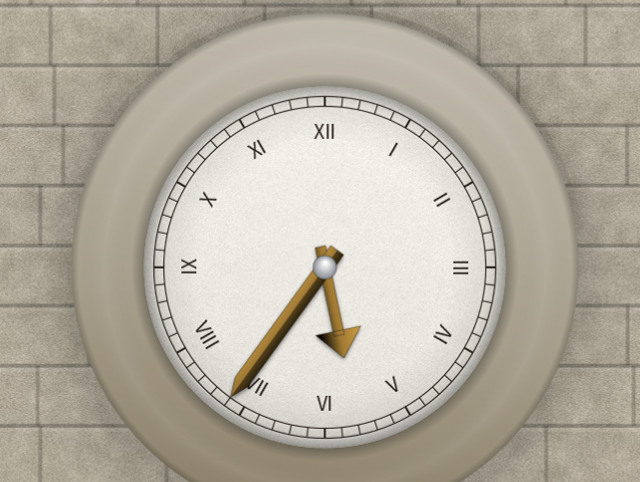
**5:36**
